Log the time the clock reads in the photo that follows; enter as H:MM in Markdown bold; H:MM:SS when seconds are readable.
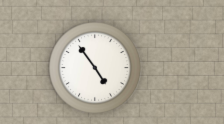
**4:54**
